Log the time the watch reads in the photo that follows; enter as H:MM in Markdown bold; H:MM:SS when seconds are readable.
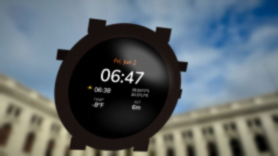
**6:47**
